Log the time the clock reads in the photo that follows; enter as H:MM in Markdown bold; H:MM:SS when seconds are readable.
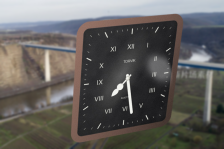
**7:28**
